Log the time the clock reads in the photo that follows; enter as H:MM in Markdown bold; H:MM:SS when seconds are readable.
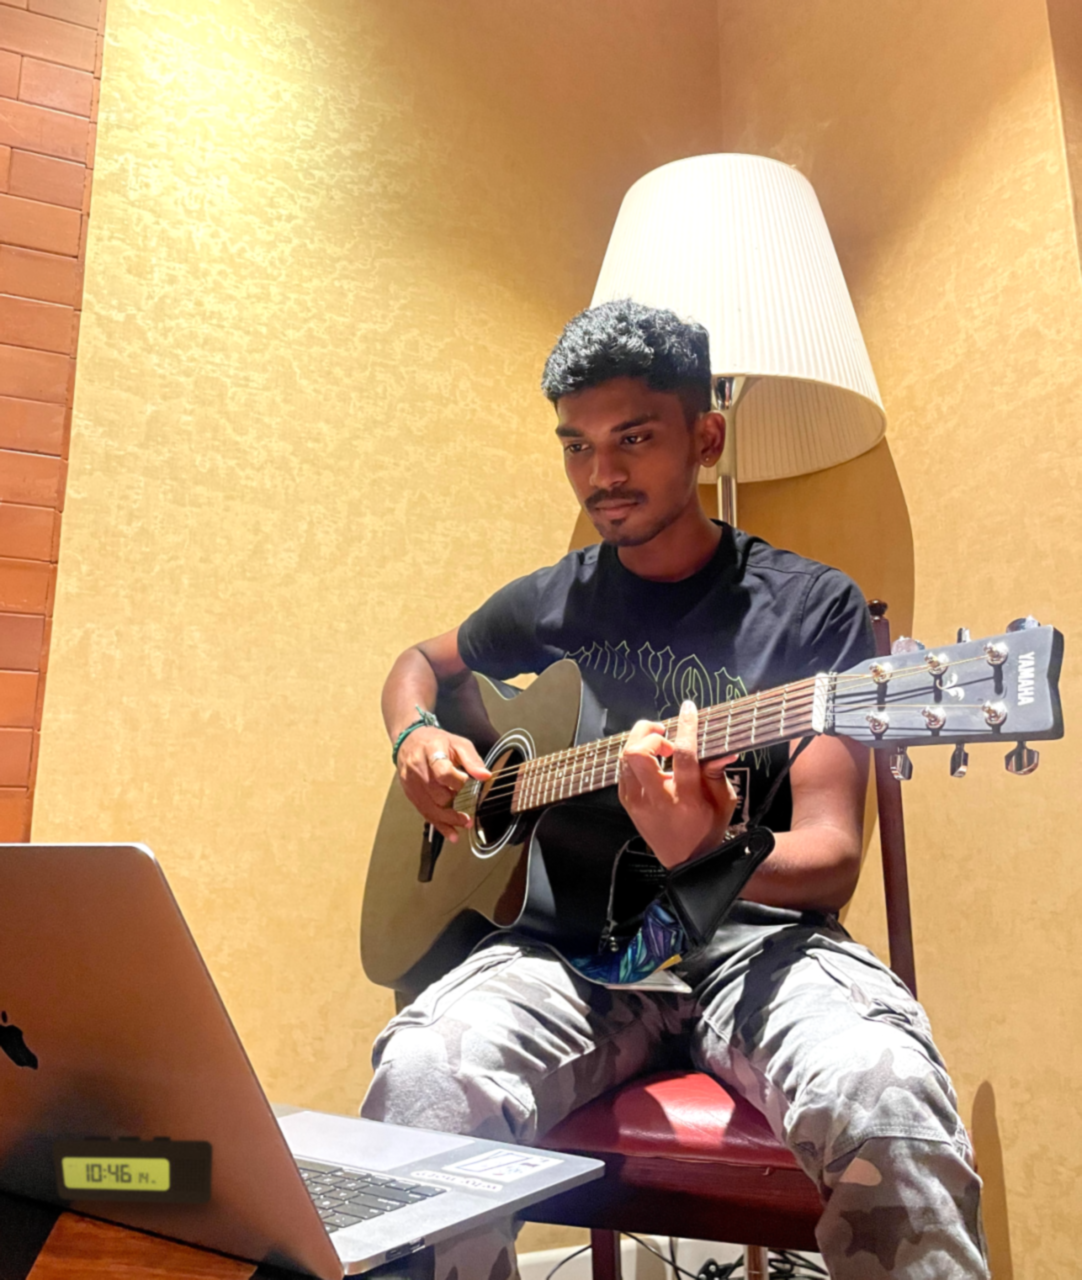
**10:46**
